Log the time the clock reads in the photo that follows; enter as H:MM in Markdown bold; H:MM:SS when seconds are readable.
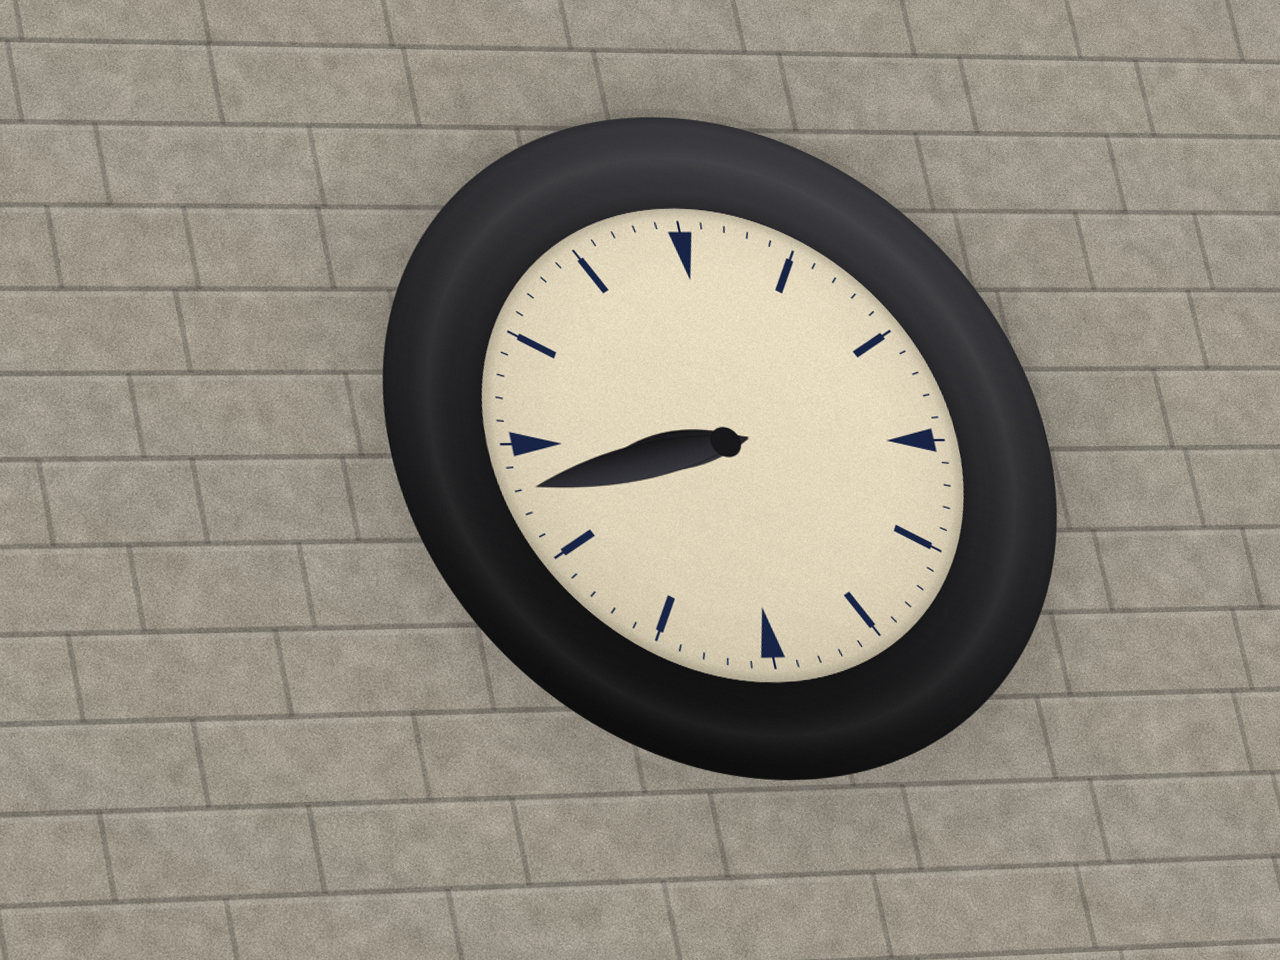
**8:43**
